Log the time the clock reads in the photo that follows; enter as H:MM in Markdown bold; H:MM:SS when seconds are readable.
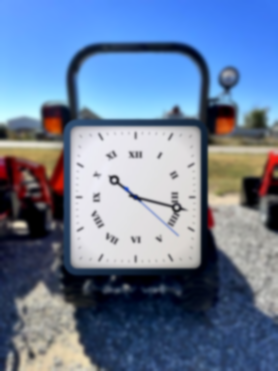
**10:17:22**
